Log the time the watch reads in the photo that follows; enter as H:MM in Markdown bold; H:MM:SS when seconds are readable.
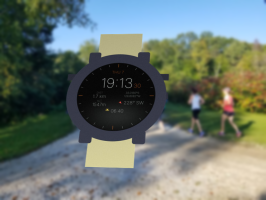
**19:13**
